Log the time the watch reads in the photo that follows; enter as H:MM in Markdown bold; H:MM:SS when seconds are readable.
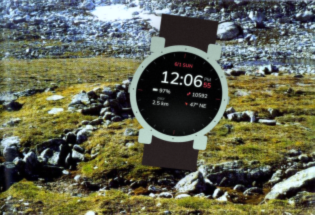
**12:06**
